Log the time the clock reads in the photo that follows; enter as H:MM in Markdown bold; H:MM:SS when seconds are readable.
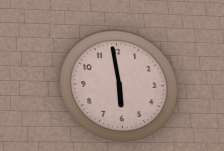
**5:59**
